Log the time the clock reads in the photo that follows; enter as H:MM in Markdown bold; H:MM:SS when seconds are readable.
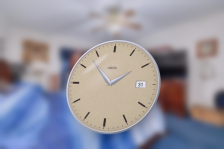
**1:53**
